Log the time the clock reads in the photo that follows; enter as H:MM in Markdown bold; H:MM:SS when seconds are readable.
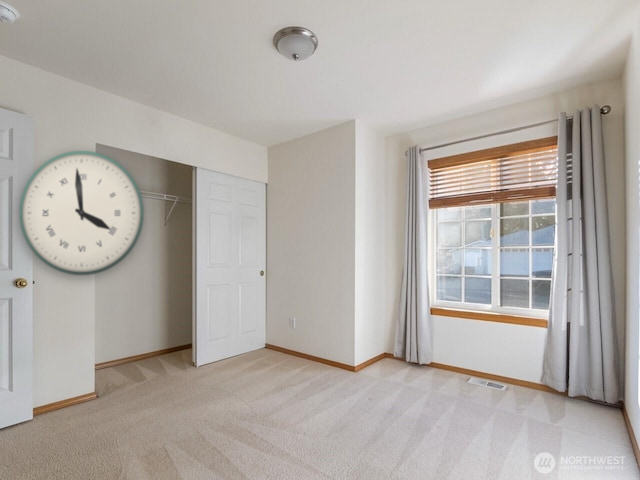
**3:59**
